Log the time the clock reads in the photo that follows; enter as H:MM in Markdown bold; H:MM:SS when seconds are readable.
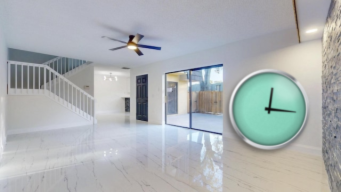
**12:16**
